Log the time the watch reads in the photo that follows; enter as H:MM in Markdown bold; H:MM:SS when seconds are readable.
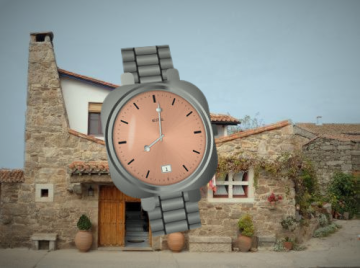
**8:01**
